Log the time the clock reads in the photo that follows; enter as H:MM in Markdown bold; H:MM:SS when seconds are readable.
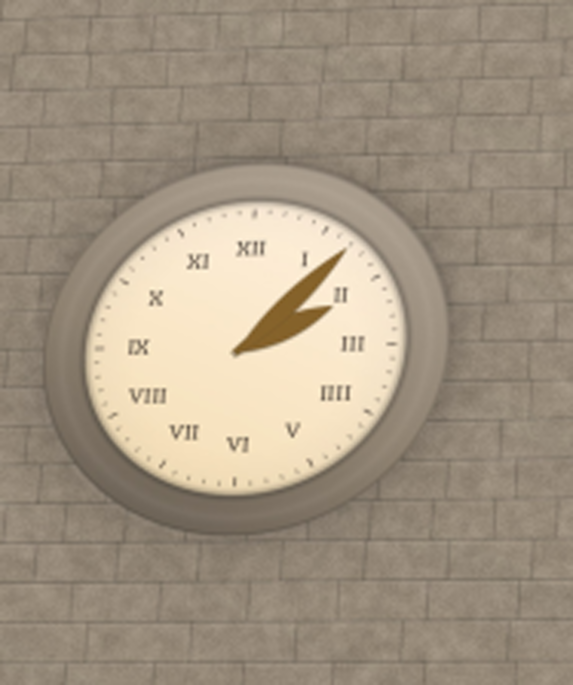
**2:07**
